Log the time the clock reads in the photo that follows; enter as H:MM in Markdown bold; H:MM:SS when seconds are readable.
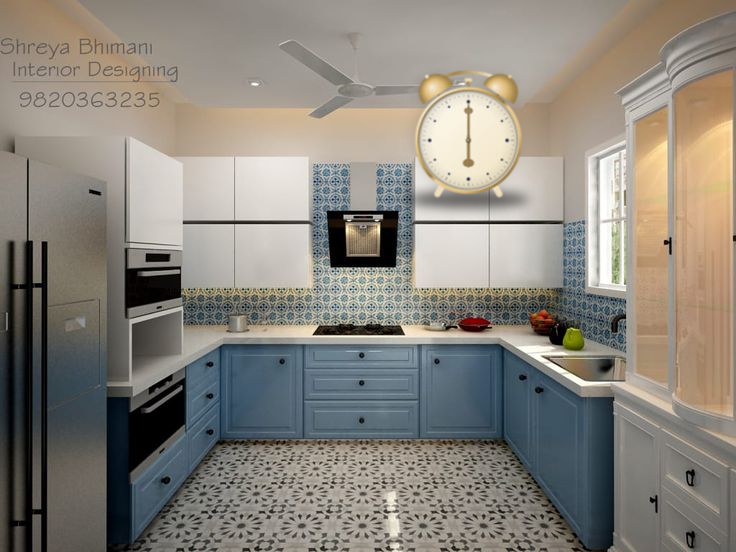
**6:00**
